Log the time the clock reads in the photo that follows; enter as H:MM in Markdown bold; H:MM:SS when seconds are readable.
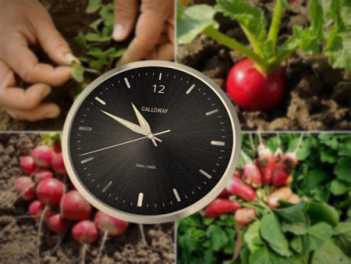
**10:48:41**
